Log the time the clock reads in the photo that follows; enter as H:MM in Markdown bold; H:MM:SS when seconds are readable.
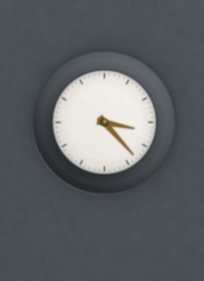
**3:23**
